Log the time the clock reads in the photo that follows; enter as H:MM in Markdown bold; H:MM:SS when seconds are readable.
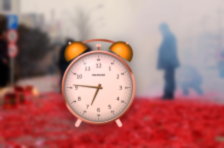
**6:46**
